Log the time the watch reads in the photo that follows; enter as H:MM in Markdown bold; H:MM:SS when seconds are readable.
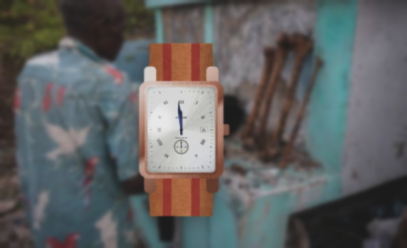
**11:59**
